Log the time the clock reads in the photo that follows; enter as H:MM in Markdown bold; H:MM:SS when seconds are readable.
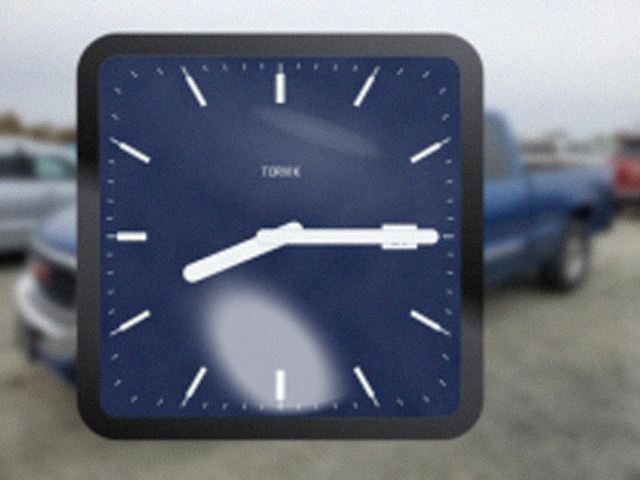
**8:15**
